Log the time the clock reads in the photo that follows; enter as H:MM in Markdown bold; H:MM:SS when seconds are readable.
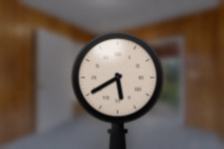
**5:40**
